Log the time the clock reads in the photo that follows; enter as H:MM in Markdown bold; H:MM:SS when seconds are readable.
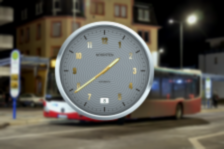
**1:39**
